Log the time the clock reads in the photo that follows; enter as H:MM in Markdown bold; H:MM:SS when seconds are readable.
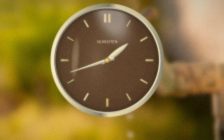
**1:42**
